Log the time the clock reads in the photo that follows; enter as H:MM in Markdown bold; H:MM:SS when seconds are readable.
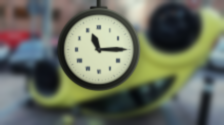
**11:15**
